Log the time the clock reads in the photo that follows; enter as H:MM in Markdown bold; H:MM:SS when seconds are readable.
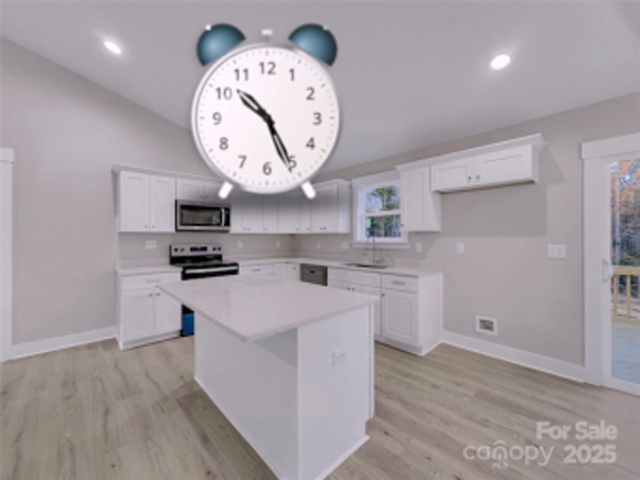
**10:26**
